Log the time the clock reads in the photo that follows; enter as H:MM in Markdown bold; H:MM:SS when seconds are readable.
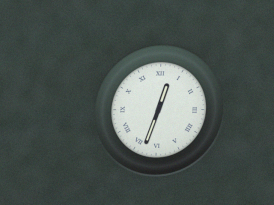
**12:33**
